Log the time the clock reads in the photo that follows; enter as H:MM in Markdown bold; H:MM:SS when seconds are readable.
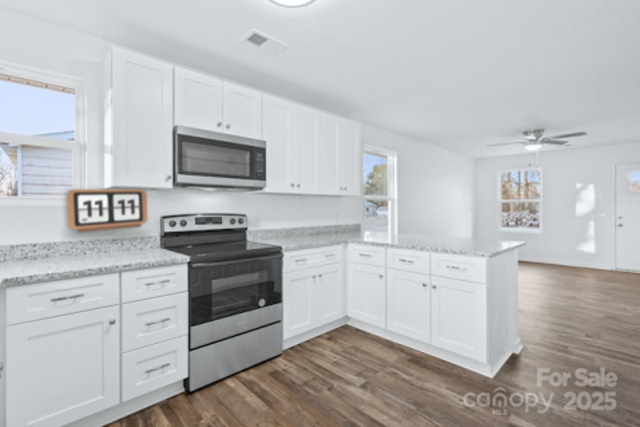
**11:11**
